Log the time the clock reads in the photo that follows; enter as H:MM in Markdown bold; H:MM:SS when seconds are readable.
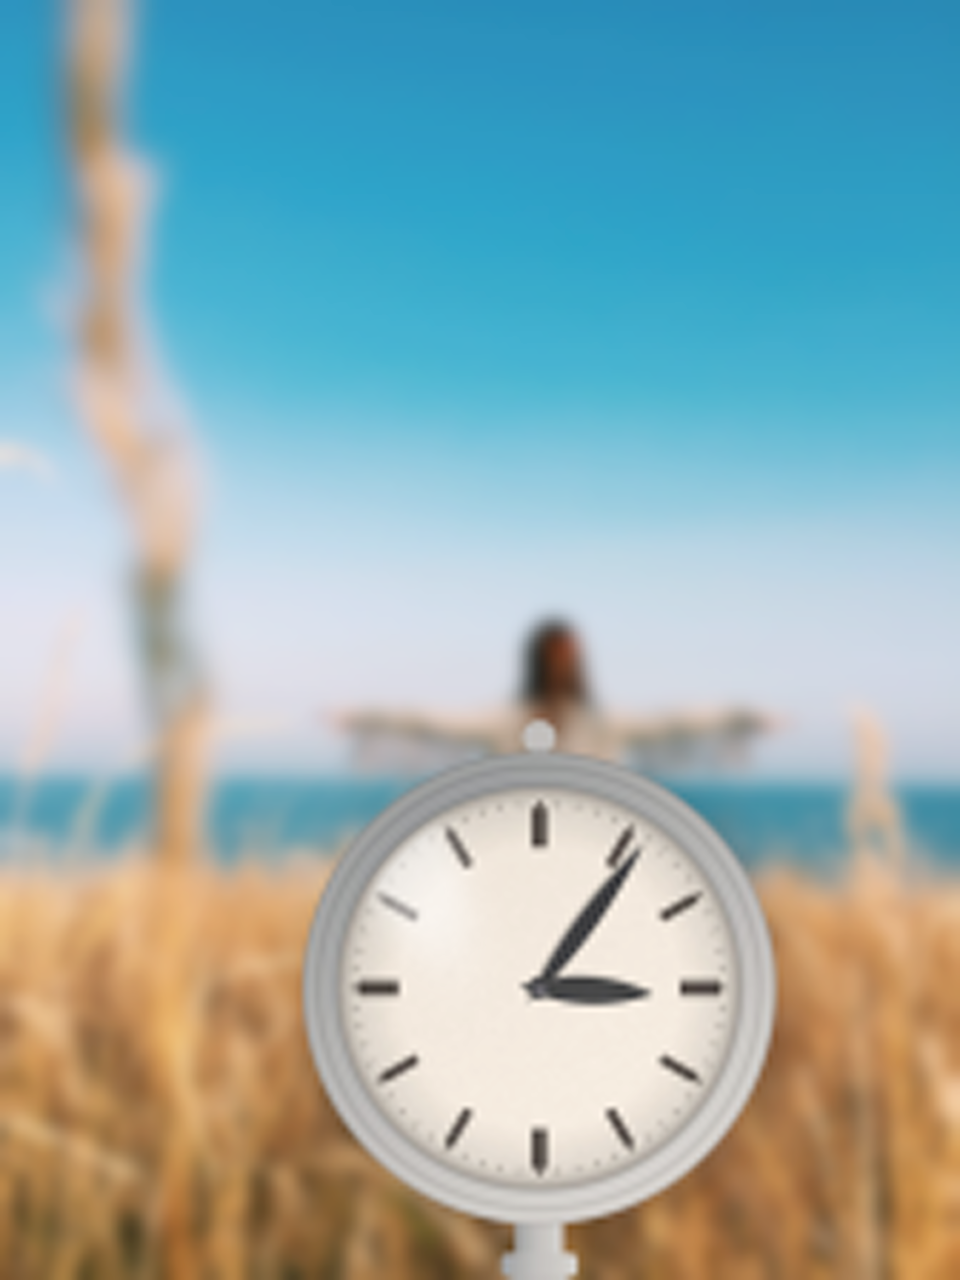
**3:06**
